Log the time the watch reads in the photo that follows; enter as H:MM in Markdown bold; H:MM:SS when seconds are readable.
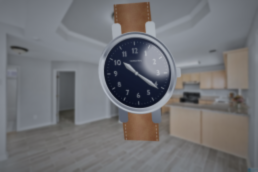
**10:21**
